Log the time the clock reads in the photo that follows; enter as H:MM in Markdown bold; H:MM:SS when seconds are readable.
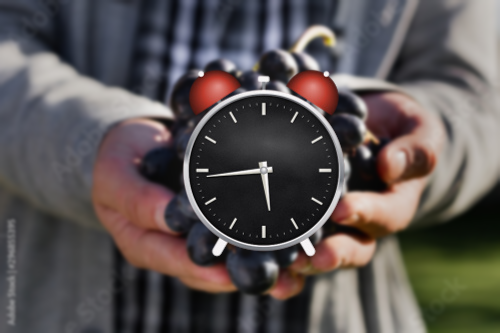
**5:44**
